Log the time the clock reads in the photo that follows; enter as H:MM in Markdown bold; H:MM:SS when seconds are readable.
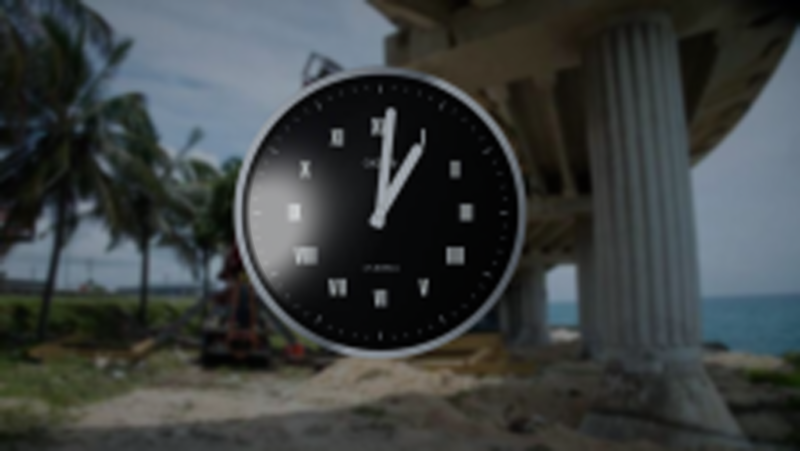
**1:01**
